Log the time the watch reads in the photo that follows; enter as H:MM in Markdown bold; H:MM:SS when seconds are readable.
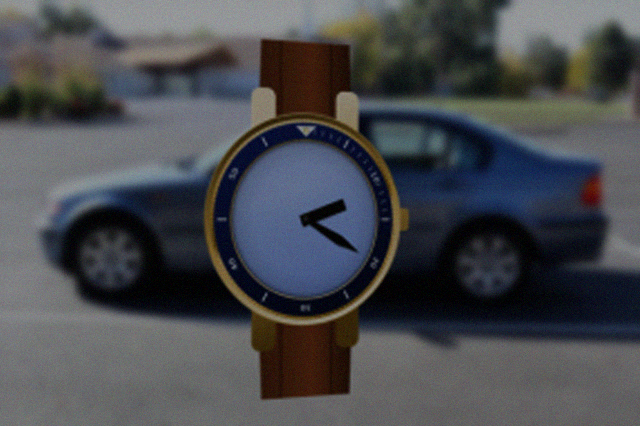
**2:20**
